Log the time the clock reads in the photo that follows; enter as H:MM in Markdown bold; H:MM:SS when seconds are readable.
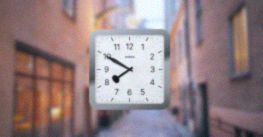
**7:50**
